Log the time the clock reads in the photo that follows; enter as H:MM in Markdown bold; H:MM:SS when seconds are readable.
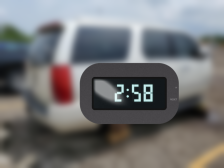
**2:58**
